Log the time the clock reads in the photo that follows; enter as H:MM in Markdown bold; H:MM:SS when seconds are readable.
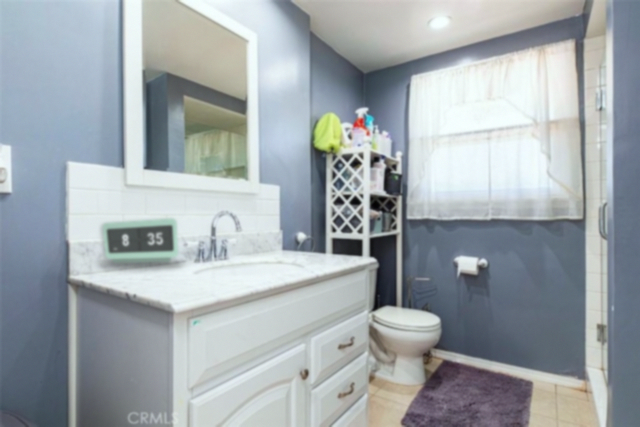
**8:35**
